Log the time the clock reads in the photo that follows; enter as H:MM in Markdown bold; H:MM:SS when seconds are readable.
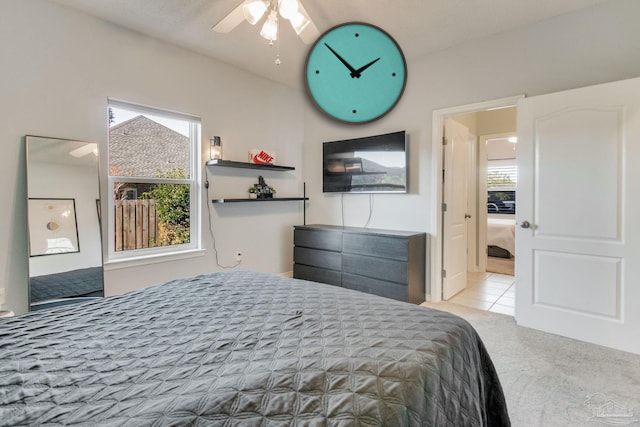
**1:52**
